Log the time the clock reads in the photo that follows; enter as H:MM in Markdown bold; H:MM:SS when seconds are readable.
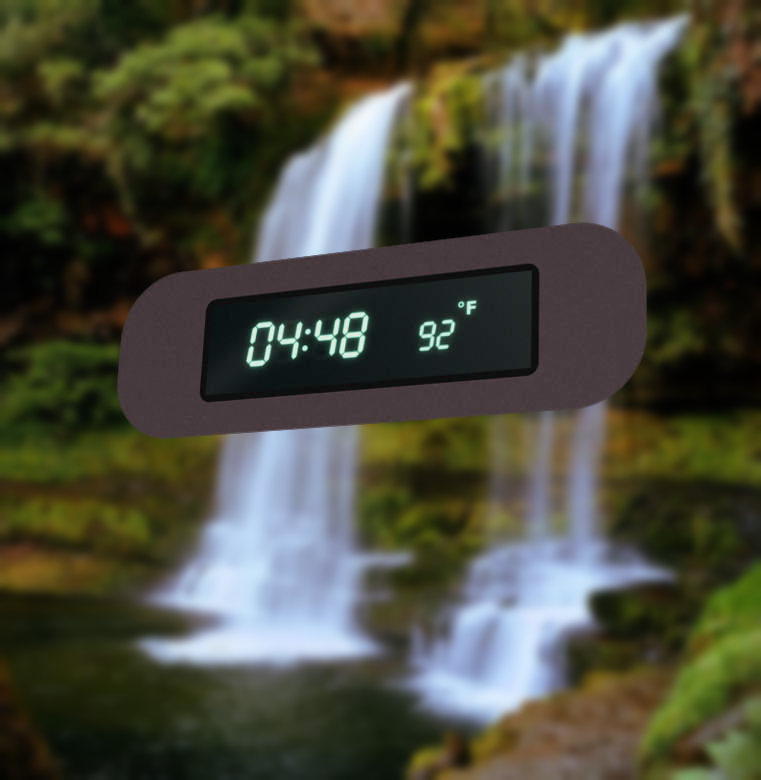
**4:48**
